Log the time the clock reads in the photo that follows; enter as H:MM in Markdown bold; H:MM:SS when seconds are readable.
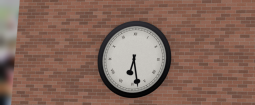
**6:28**
